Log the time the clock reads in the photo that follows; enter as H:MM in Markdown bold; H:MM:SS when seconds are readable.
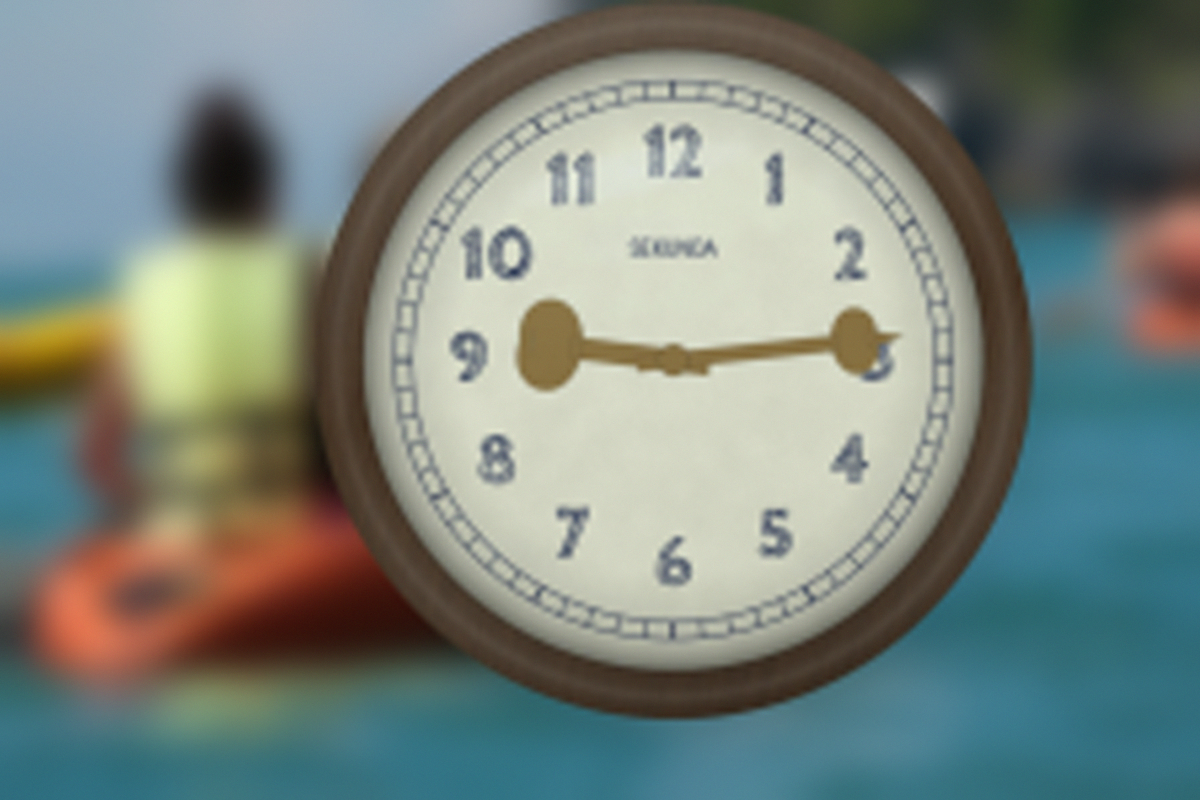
**9:14**
